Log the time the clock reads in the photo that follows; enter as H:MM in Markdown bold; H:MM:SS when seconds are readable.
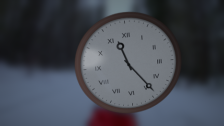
**11:24**
